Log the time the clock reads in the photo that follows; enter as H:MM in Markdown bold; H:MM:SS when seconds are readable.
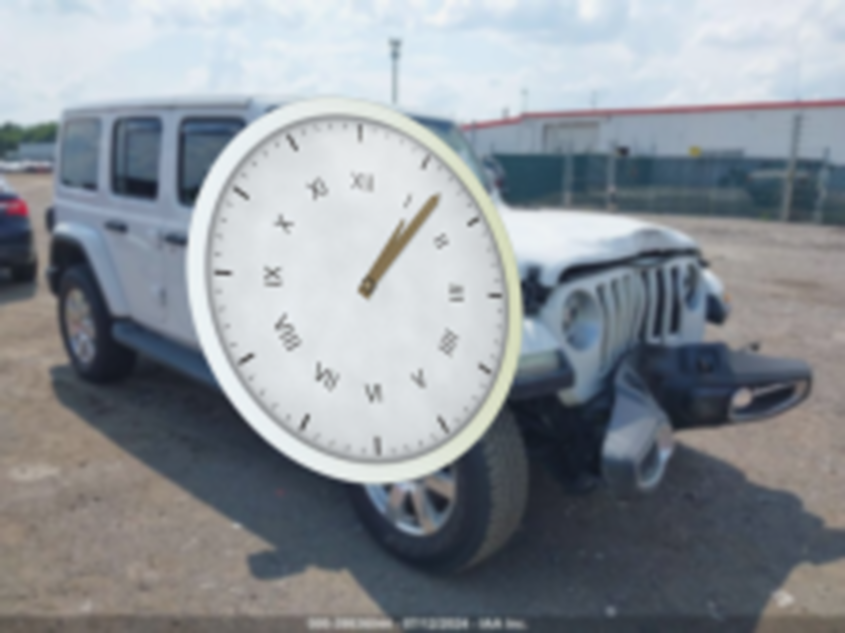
**1:07**
